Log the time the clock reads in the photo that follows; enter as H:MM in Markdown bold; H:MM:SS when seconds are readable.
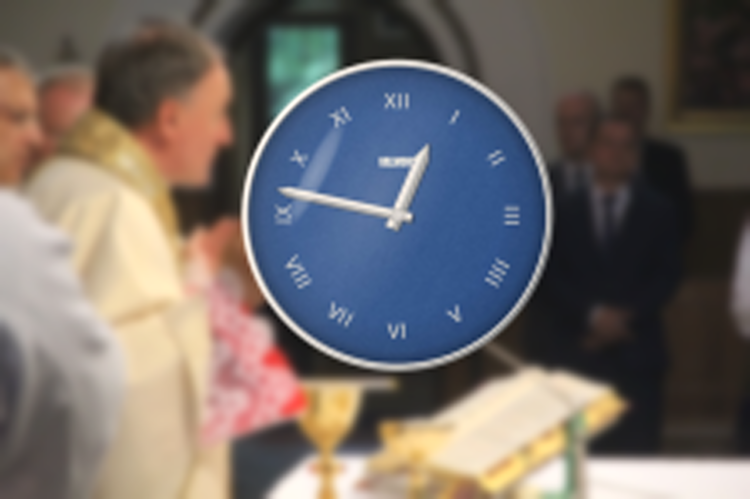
**12:47**
